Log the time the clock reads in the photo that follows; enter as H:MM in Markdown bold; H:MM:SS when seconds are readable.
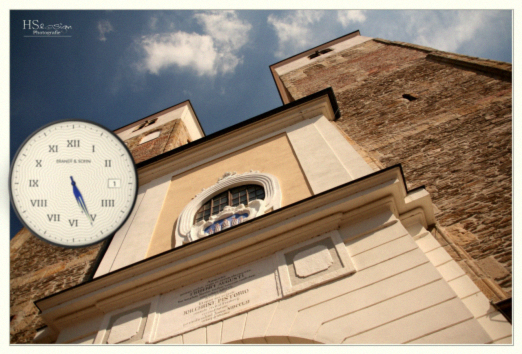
**5:26**
